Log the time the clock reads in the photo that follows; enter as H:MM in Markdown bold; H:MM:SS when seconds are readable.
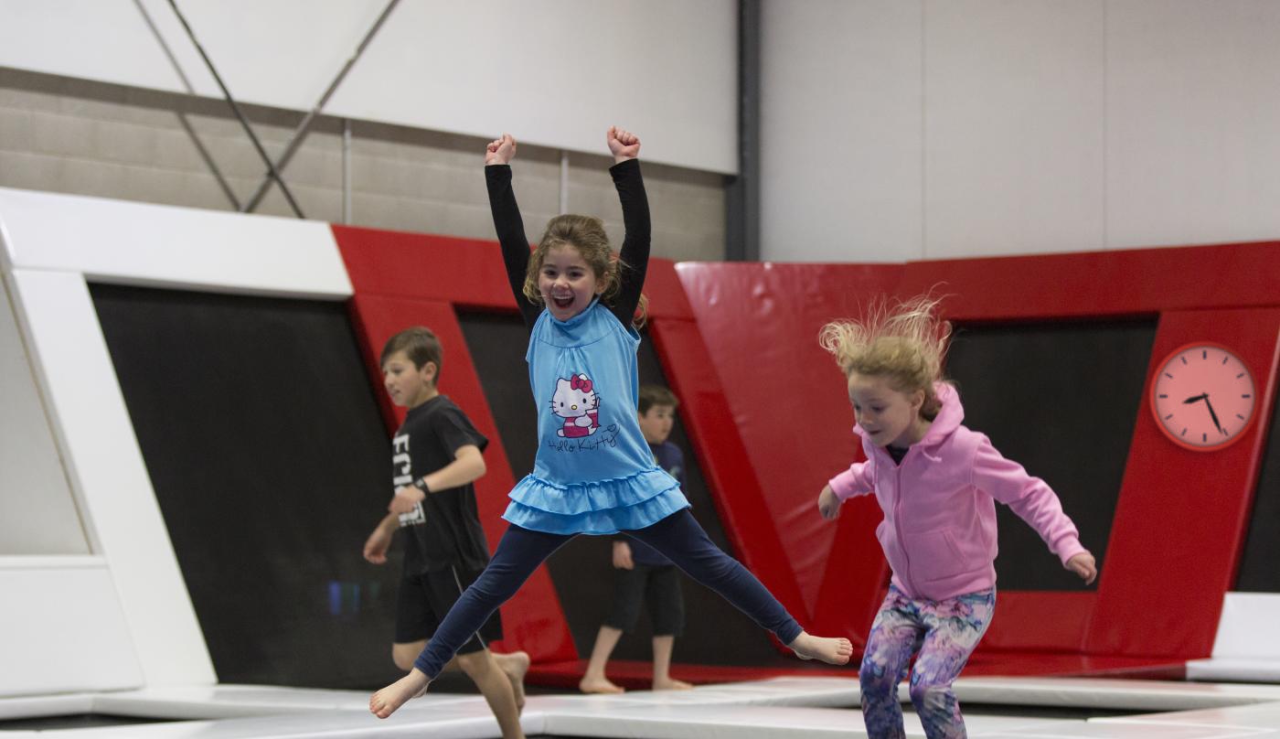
**8:26**
